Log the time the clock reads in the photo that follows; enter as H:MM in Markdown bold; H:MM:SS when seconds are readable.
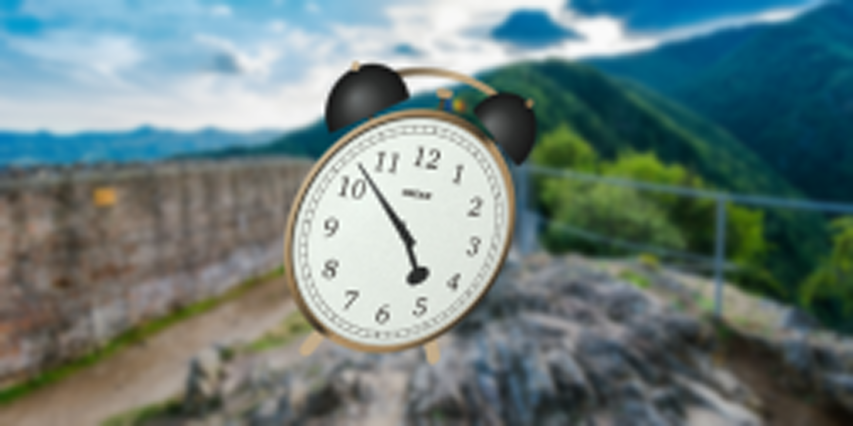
**4:52**
